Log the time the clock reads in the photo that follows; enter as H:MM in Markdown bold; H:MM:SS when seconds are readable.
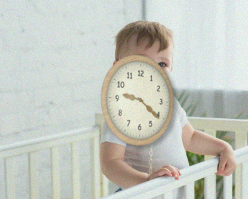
**9:21**
